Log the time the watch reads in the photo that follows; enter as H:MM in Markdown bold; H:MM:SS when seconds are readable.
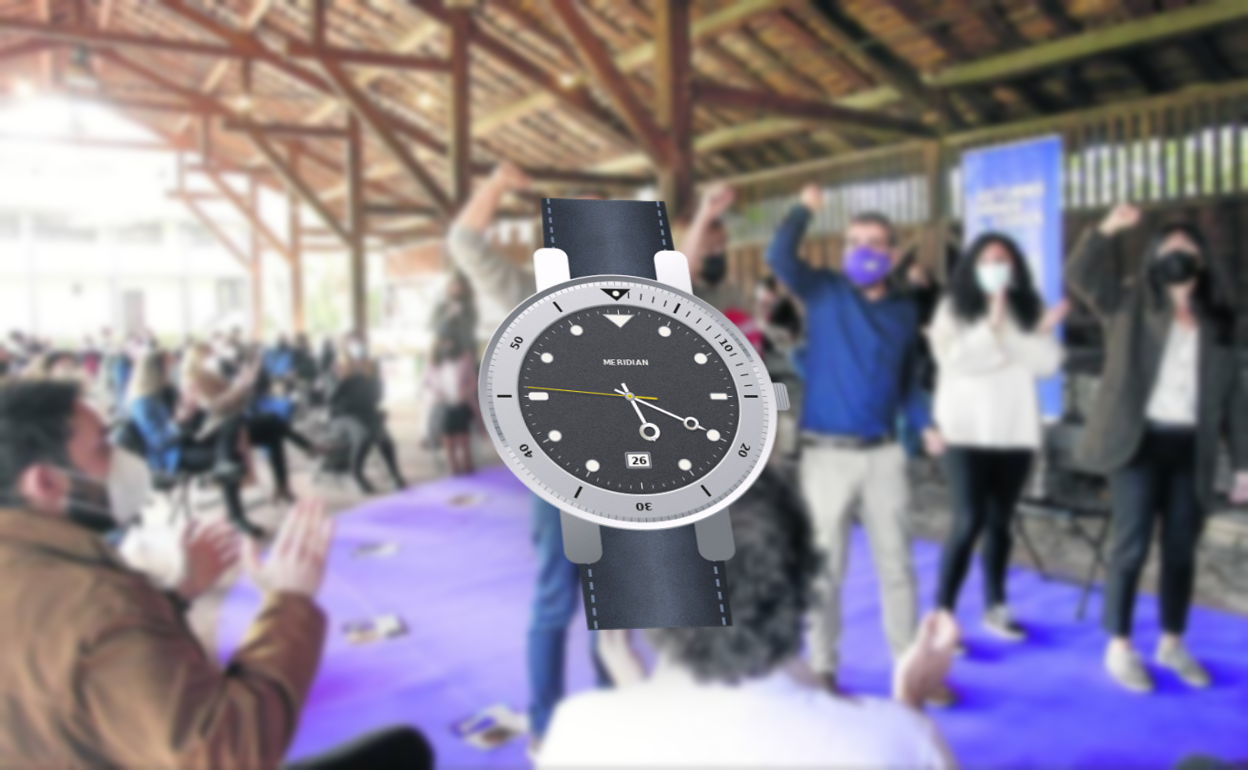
**5:19:46**
